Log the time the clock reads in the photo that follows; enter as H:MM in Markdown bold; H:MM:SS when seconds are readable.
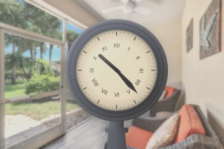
**10:23**
